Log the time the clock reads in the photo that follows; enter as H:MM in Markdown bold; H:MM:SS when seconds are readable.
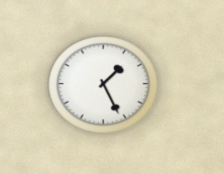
**1:26**
